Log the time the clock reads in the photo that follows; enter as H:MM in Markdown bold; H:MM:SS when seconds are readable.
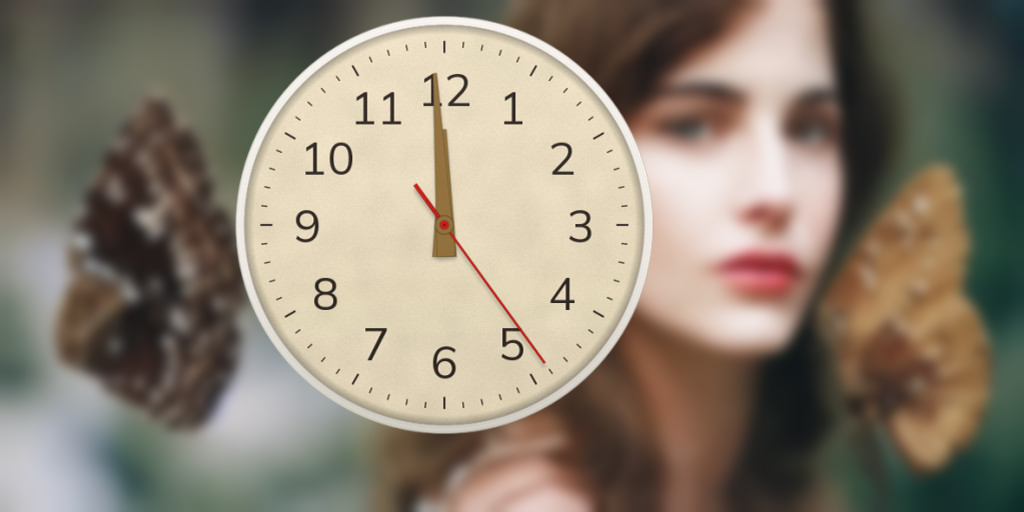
**11:59:24**
